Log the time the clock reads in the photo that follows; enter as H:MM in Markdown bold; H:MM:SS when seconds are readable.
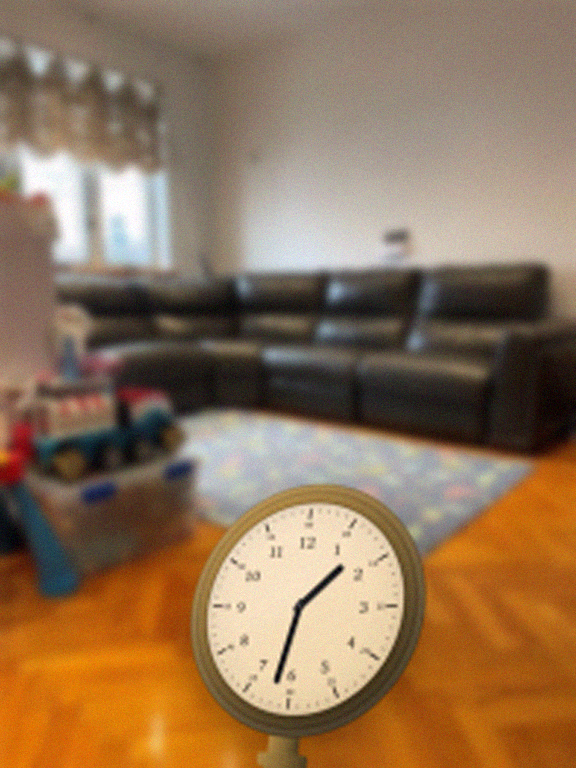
**1:32**
